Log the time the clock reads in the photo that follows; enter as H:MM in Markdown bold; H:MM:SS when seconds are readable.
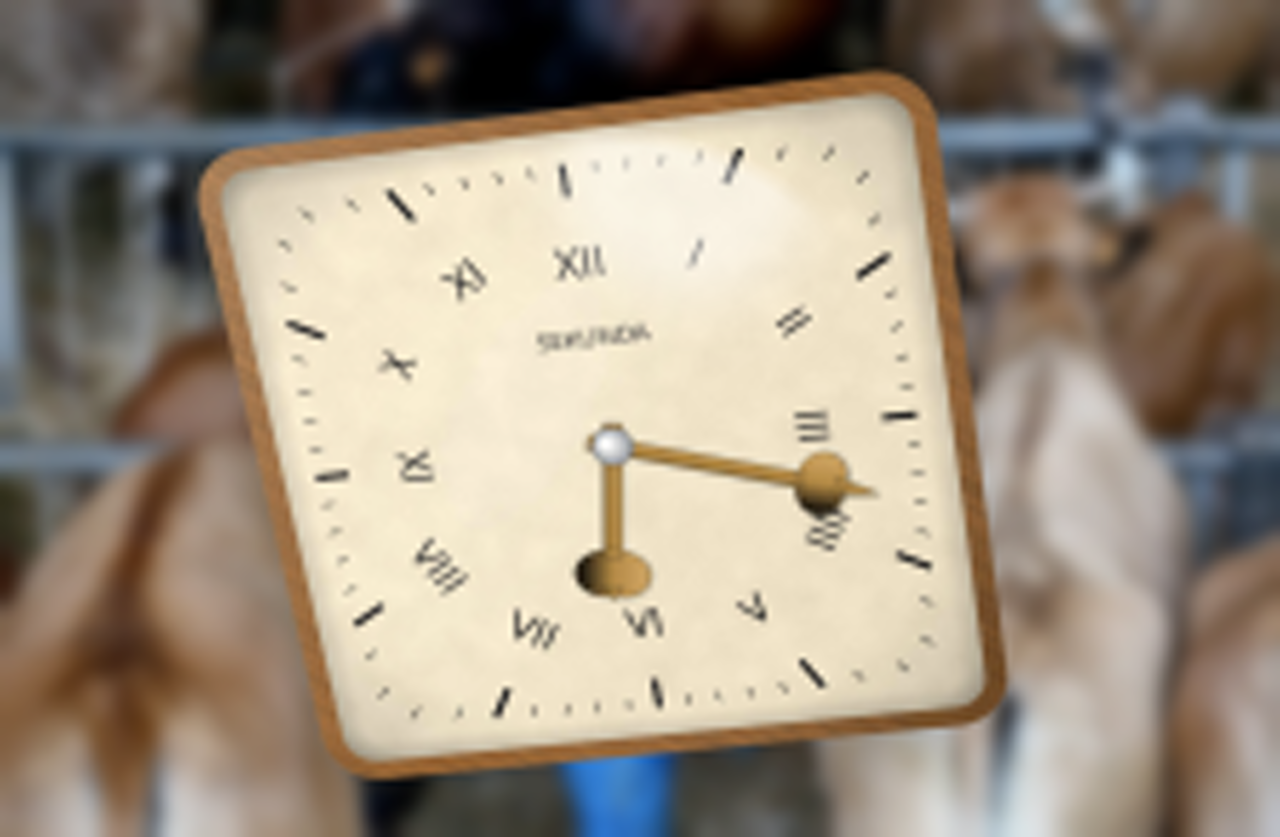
**6:18**
